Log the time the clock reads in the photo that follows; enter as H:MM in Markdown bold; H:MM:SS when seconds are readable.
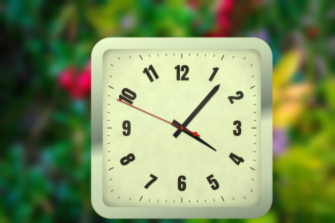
**4:06:49**
